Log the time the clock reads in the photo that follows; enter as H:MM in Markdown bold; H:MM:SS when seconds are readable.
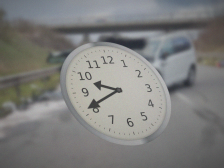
**9:41**
